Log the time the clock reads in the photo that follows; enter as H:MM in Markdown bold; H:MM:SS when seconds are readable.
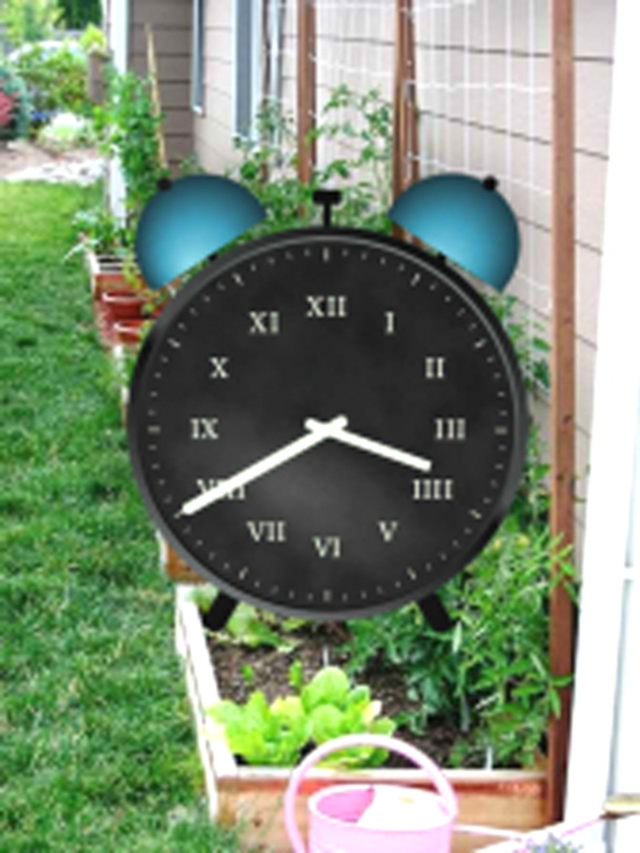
**3:40**
